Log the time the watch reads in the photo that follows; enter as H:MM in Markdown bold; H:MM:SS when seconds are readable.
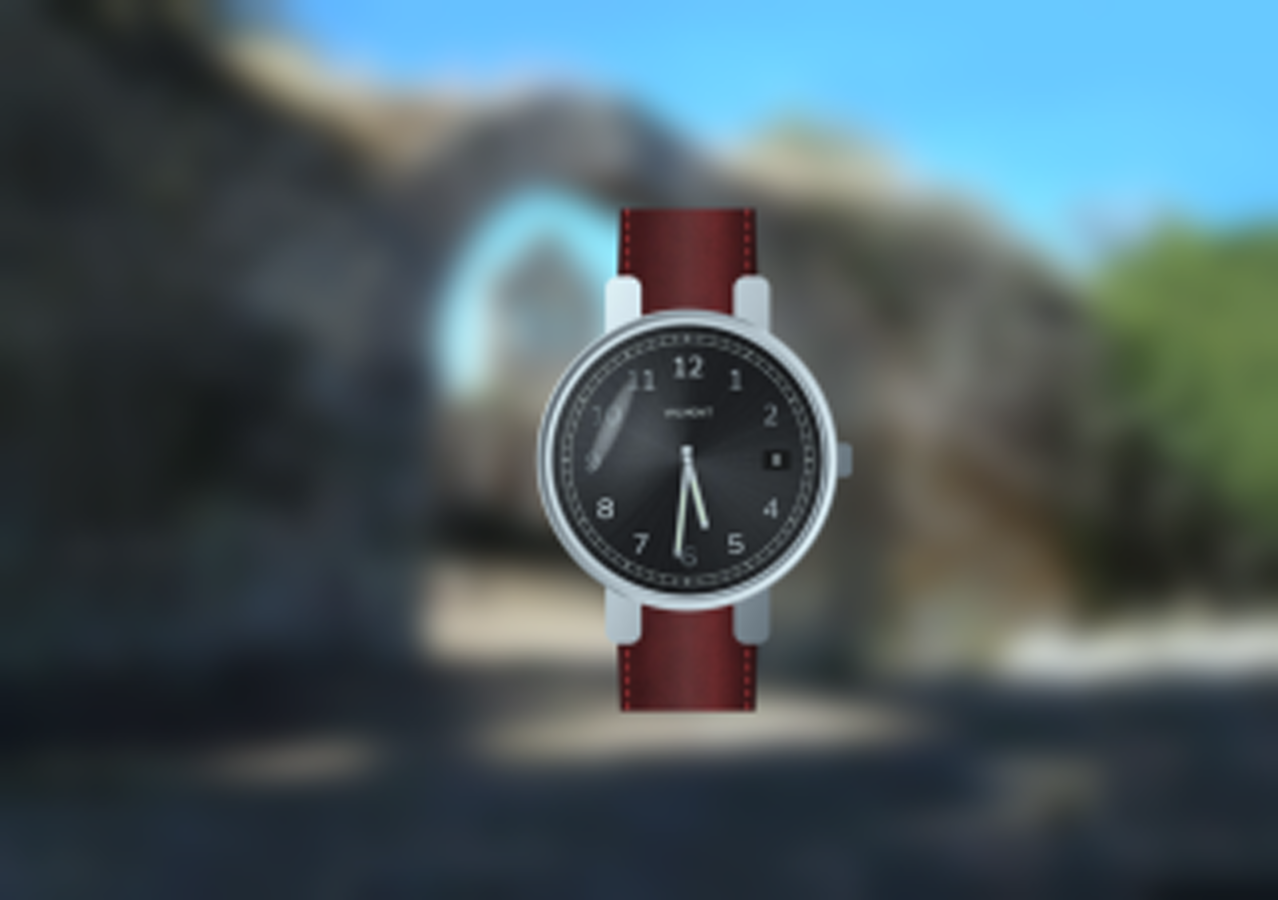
**5:31**
